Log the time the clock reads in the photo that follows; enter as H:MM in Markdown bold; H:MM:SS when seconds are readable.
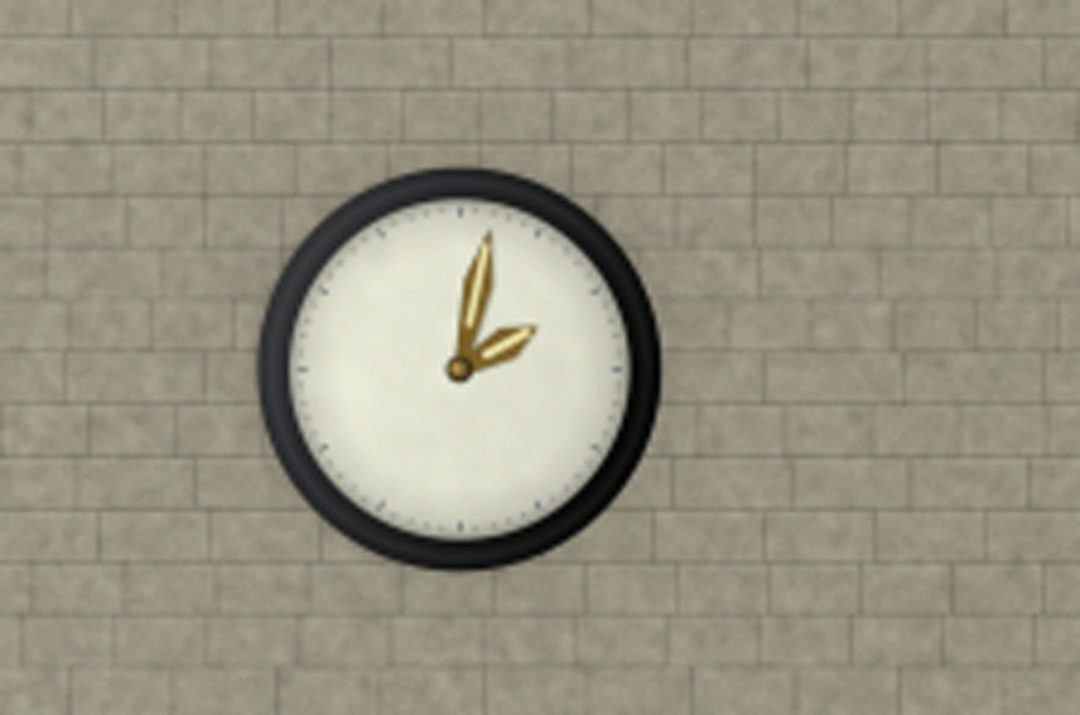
**2:02**
